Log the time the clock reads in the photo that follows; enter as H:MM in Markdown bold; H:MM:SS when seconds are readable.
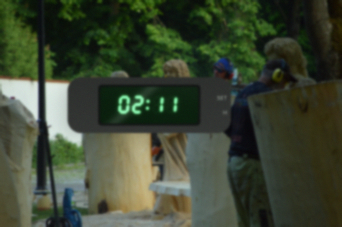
**2:11**
